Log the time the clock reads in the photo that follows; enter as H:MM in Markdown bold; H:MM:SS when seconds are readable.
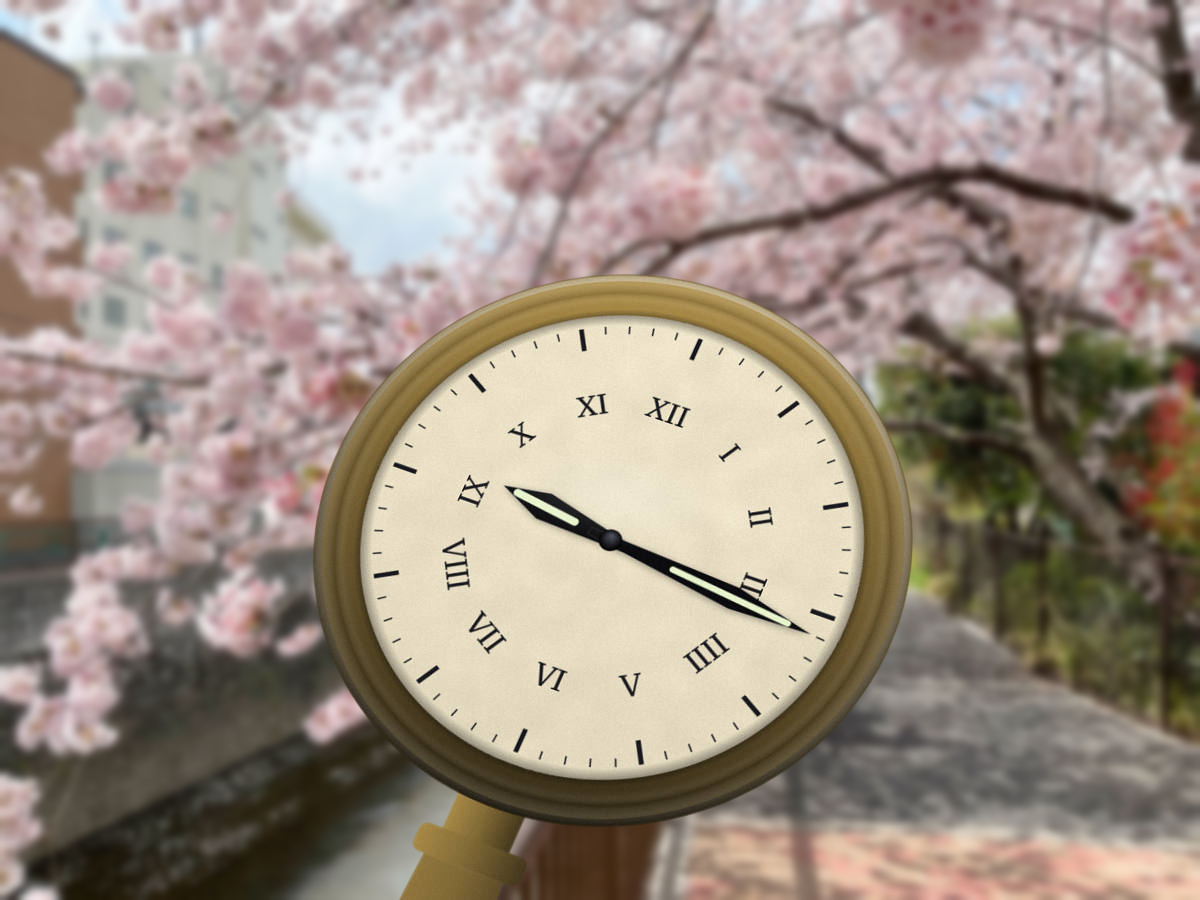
**9:16**
